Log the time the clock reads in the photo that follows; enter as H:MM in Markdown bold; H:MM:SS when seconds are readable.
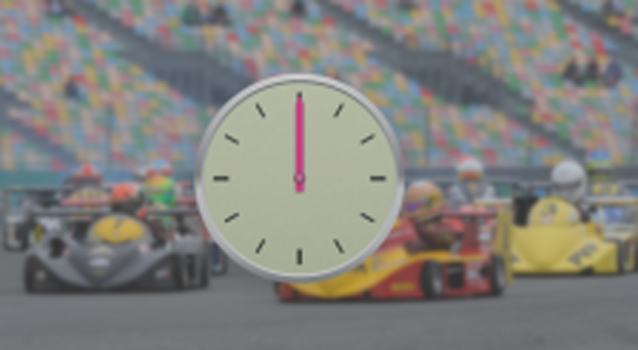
**12:00**
